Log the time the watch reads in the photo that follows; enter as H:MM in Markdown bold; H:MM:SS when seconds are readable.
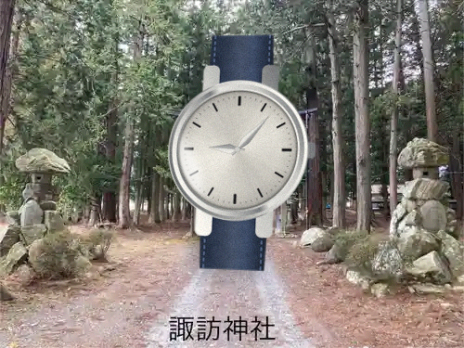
**9:07**
